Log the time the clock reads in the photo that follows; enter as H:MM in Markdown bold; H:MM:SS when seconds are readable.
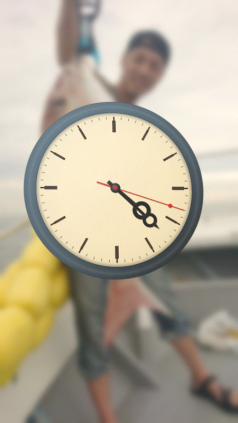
**4:22:18**
